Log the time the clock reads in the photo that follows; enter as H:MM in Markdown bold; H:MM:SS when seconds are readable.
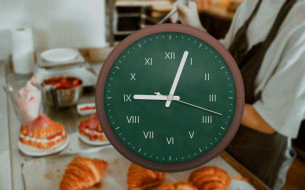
**9:03:18**
